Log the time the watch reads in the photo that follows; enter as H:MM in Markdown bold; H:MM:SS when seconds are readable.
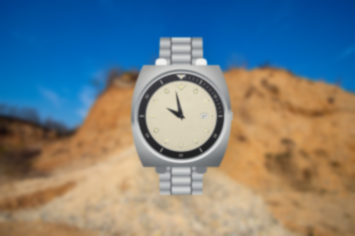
**9:58**
